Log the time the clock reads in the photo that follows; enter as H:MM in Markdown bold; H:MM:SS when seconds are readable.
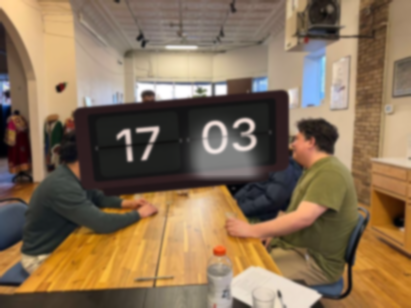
**17:03**
